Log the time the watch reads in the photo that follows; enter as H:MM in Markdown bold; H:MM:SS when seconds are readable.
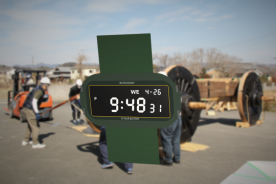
**9:48:31**
